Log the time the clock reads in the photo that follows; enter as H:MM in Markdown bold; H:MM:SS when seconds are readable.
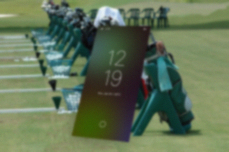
**12:19**
